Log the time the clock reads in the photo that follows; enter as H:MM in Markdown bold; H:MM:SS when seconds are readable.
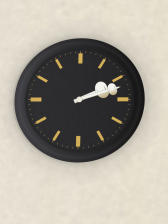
**2:12**
